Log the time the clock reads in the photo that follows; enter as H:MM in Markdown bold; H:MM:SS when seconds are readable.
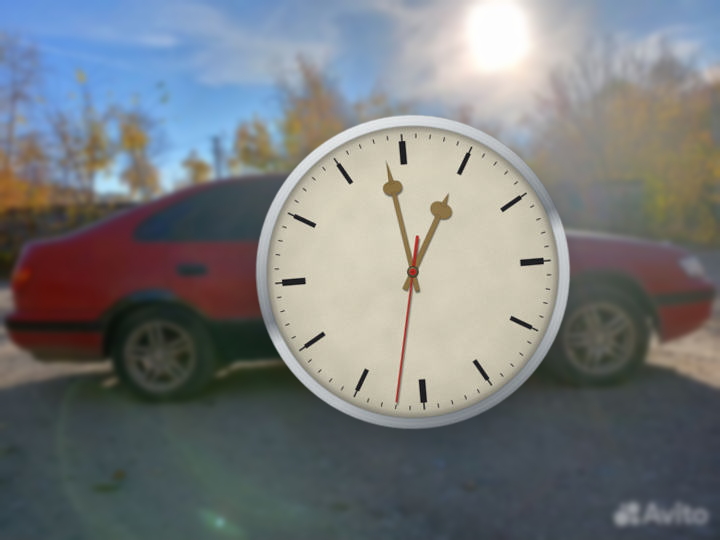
**12:58:32**
